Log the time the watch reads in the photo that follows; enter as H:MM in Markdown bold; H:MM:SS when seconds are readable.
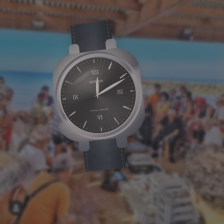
**12:11**
